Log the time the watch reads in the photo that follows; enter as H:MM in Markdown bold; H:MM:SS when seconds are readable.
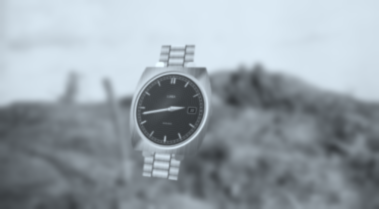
**2:43**
